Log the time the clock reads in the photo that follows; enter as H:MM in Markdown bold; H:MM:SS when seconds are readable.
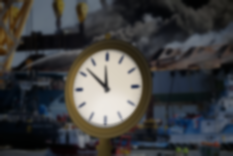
**11:52**
